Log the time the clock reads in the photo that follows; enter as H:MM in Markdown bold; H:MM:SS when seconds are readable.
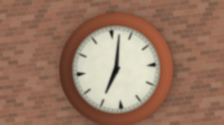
**7:02**
